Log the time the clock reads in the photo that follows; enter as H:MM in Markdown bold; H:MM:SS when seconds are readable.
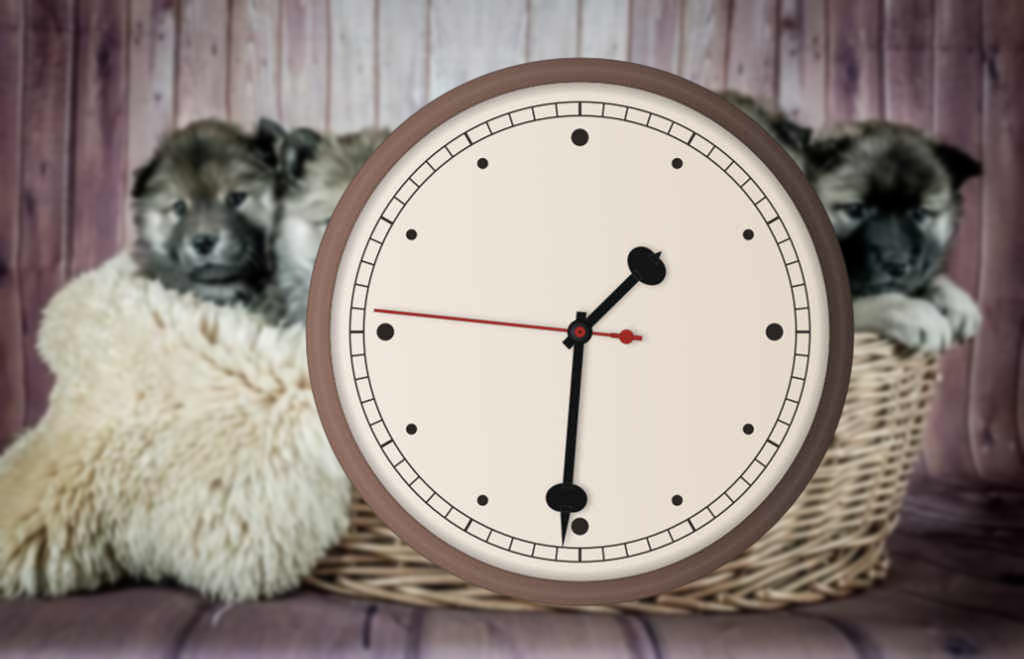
**1:30:46**
